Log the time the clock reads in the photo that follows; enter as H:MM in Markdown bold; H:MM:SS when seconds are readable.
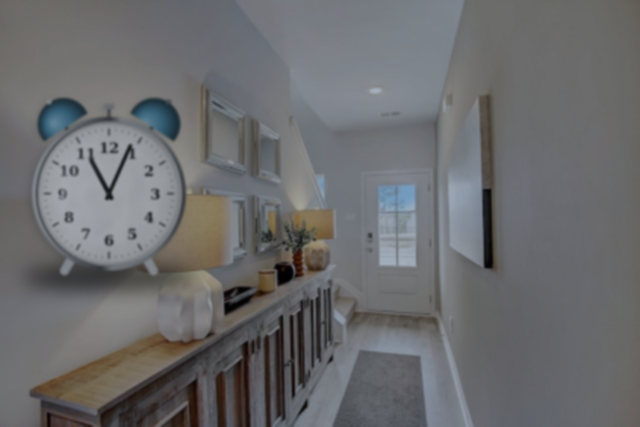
**11:04**
